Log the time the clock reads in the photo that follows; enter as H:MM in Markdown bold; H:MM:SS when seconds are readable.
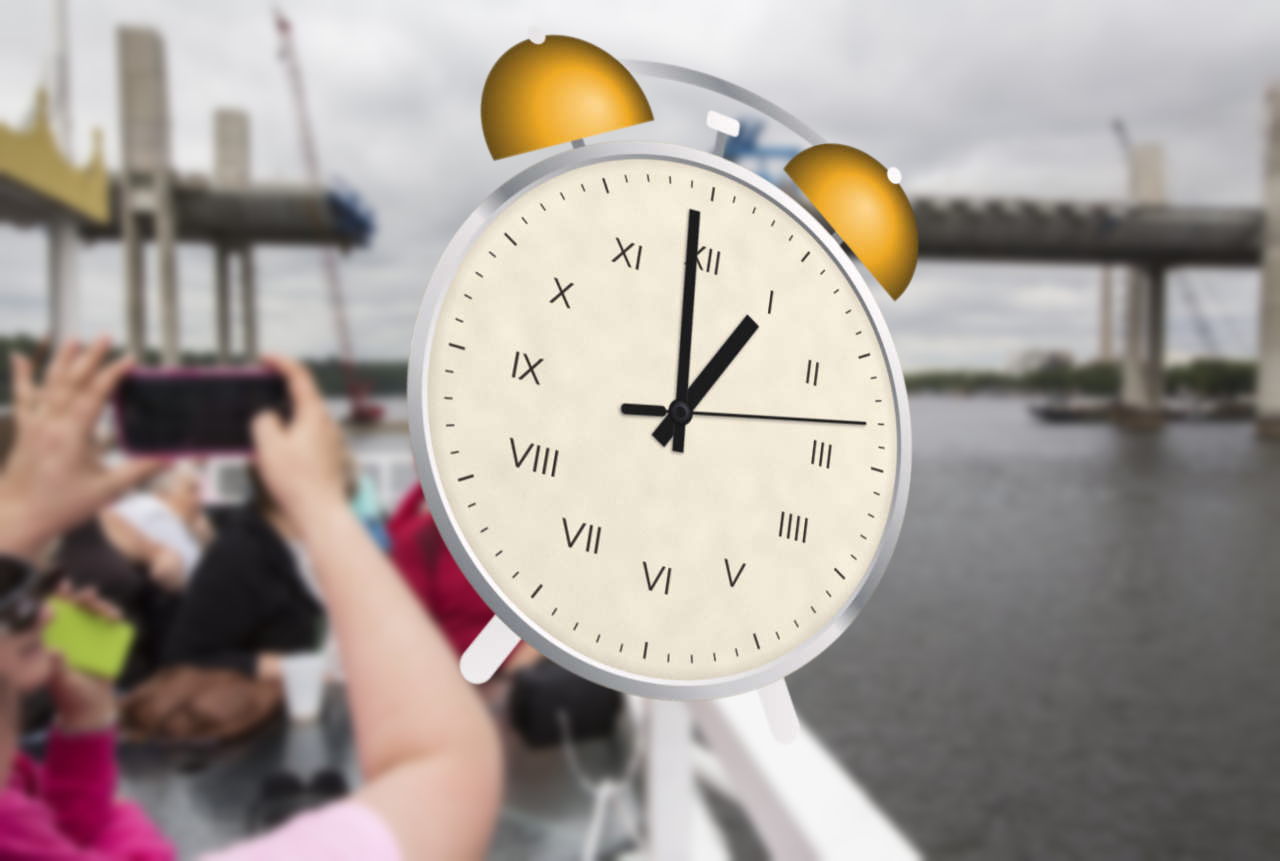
**12:59:13**
